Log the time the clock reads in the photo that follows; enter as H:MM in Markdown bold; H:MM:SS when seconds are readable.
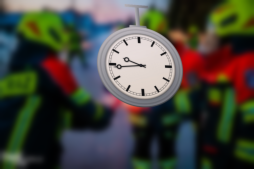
**9:44**
